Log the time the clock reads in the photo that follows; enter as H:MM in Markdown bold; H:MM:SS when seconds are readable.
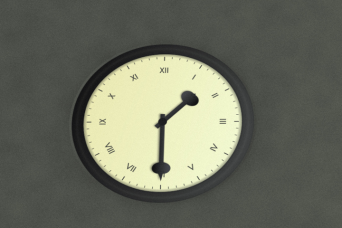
**1:30**
